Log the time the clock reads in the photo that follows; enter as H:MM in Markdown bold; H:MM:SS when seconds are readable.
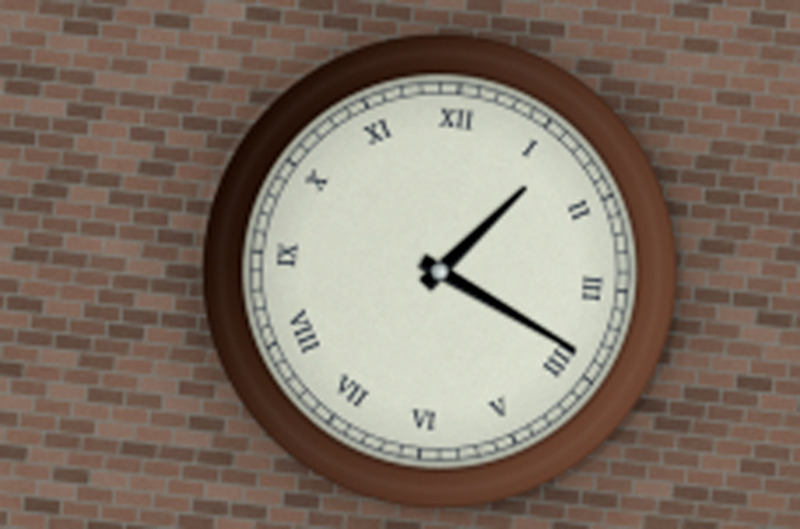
**1:19**
